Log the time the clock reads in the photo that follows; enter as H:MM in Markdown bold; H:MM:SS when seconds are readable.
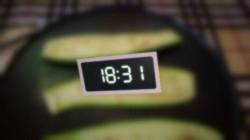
**18:31**
